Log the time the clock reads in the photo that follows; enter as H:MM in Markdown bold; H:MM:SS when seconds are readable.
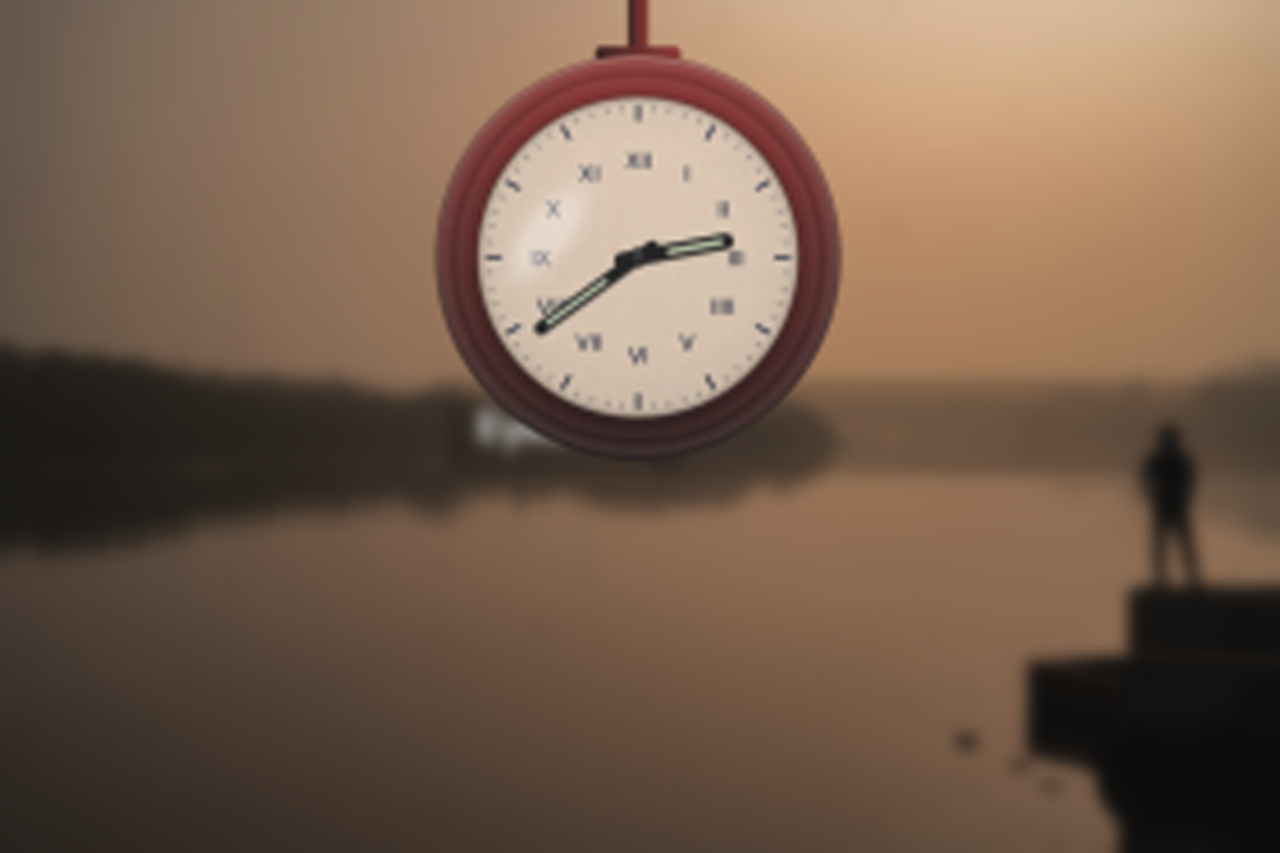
**2:39**
